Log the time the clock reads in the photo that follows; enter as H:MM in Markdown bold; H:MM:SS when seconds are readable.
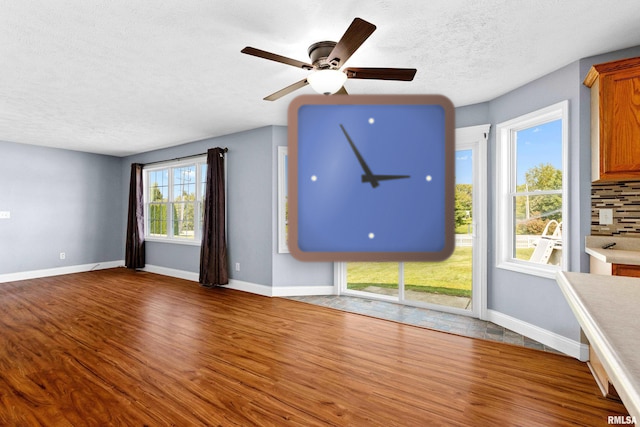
**2:55**
